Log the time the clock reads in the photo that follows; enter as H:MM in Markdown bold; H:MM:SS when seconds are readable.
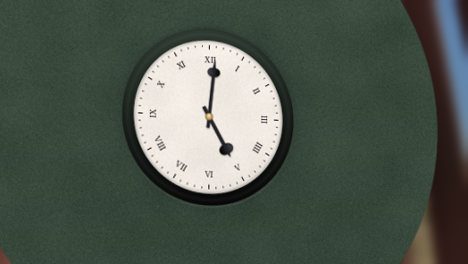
**5:01**
